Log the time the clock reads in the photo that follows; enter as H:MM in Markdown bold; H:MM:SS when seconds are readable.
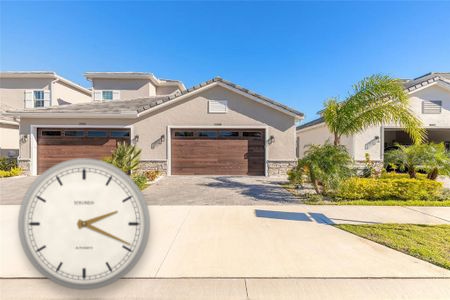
**2:19**
